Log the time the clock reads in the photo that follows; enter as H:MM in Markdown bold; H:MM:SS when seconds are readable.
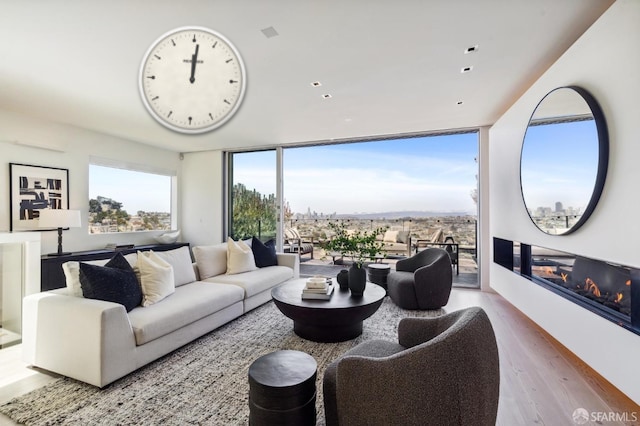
**12:01**
